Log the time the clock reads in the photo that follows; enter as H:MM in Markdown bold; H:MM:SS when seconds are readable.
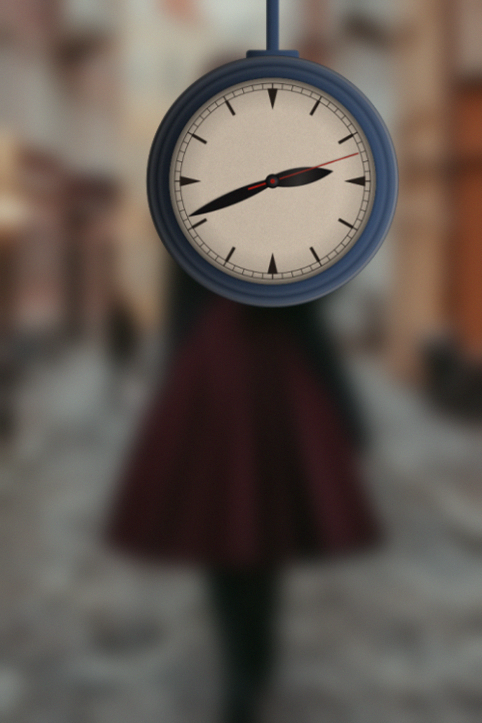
**2:41:12**
